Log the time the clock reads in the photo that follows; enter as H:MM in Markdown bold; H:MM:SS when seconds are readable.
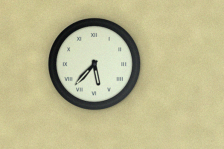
**5:37**
